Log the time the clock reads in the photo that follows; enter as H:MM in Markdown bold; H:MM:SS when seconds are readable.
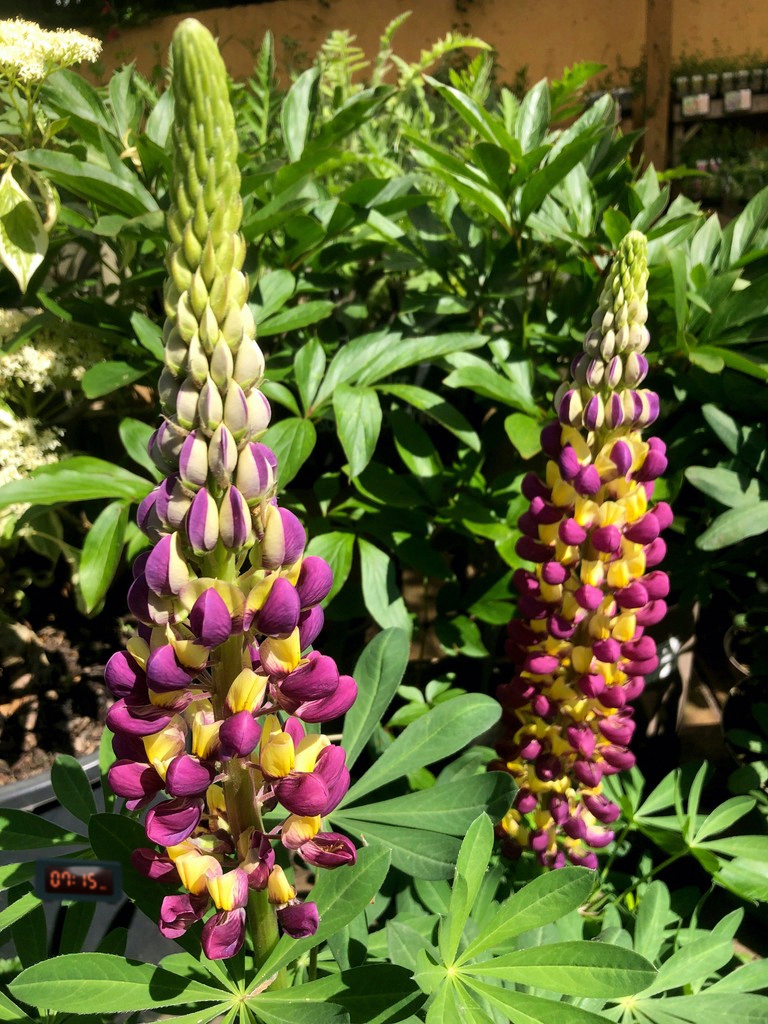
**7:15**
